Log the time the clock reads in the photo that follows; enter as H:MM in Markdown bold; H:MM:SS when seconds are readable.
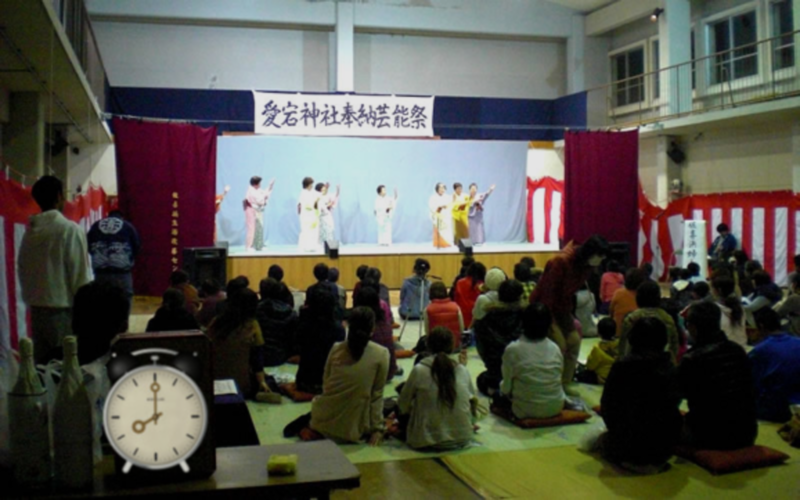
**8:00**
